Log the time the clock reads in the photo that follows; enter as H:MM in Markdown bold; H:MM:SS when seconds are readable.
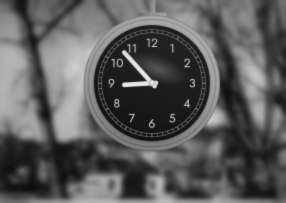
**8:53**
